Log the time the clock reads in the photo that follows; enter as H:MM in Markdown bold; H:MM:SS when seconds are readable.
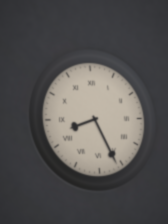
**8:26**
